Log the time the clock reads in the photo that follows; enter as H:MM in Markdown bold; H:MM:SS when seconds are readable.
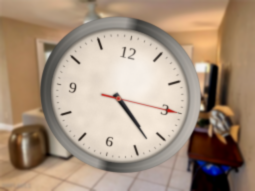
**4:22:15**
